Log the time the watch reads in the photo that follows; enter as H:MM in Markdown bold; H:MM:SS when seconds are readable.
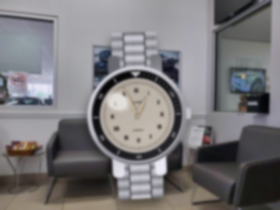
**12:56**
